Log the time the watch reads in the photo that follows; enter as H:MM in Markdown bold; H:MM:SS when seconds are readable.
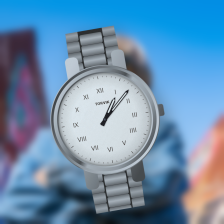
**1:08**
